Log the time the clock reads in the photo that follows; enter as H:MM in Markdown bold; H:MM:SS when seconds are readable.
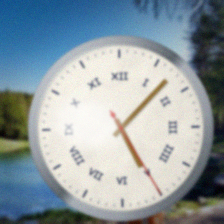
**5:07:25**
